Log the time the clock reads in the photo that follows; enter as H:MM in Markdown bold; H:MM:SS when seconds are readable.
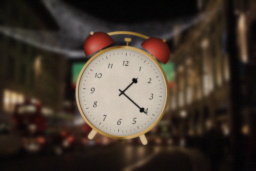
**1:21**
